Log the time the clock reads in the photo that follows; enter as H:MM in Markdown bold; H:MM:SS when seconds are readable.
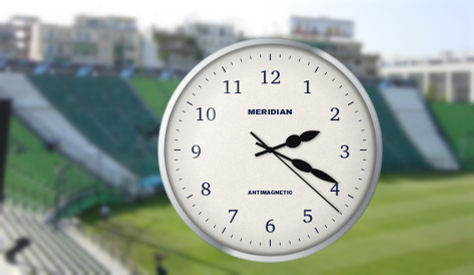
**2:19:22**
